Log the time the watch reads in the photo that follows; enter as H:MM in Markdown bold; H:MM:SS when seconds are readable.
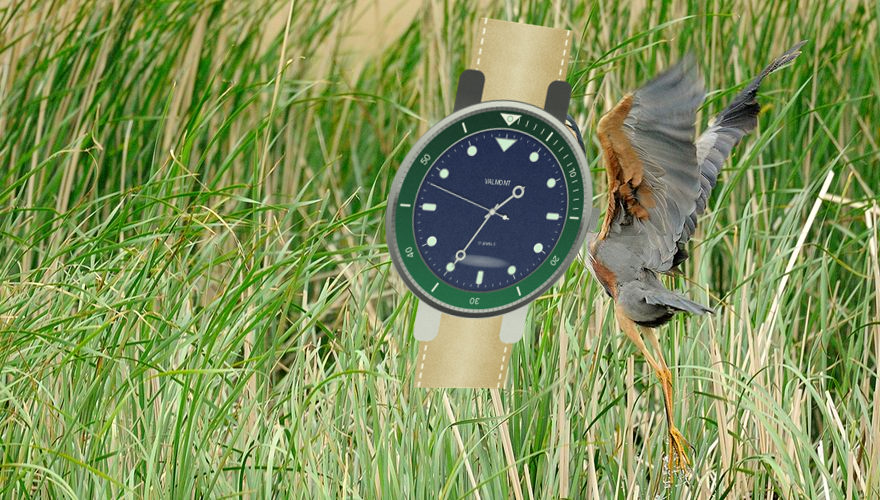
**1:34:48**
